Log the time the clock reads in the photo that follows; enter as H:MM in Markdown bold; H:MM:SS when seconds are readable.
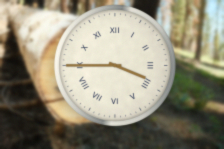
**3:45**
